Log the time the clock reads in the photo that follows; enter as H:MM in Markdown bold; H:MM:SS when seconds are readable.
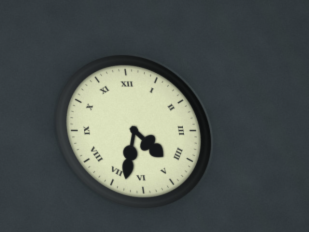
**4:33**
